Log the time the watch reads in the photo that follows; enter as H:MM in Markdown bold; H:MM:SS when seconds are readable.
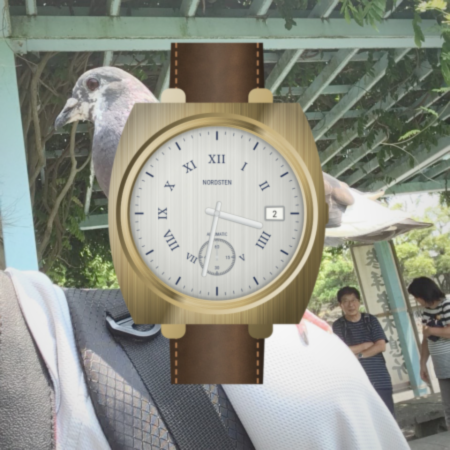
**3:32**
